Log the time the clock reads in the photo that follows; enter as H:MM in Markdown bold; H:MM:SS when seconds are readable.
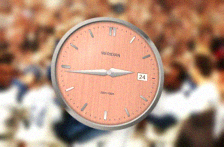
**2:44**
